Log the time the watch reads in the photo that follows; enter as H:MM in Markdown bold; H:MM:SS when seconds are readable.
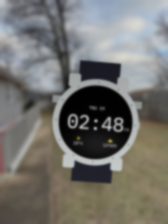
**2:48**
